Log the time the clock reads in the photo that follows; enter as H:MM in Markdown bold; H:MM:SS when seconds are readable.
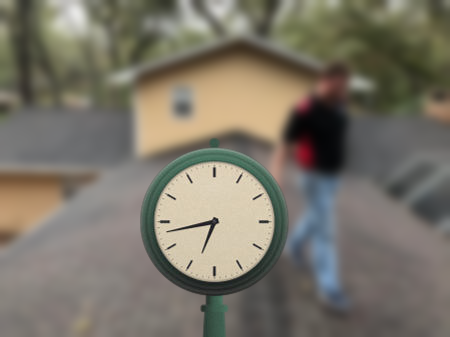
**6:43**
